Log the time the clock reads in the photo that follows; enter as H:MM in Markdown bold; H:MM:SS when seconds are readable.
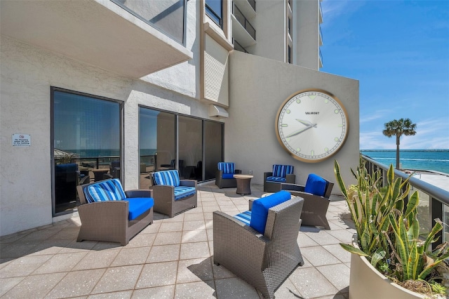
**9:41**
